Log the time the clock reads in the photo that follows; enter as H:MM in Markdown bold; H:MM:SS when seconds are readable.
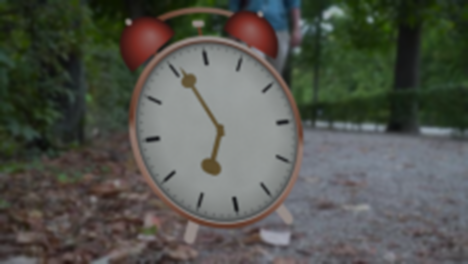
**6:56**
